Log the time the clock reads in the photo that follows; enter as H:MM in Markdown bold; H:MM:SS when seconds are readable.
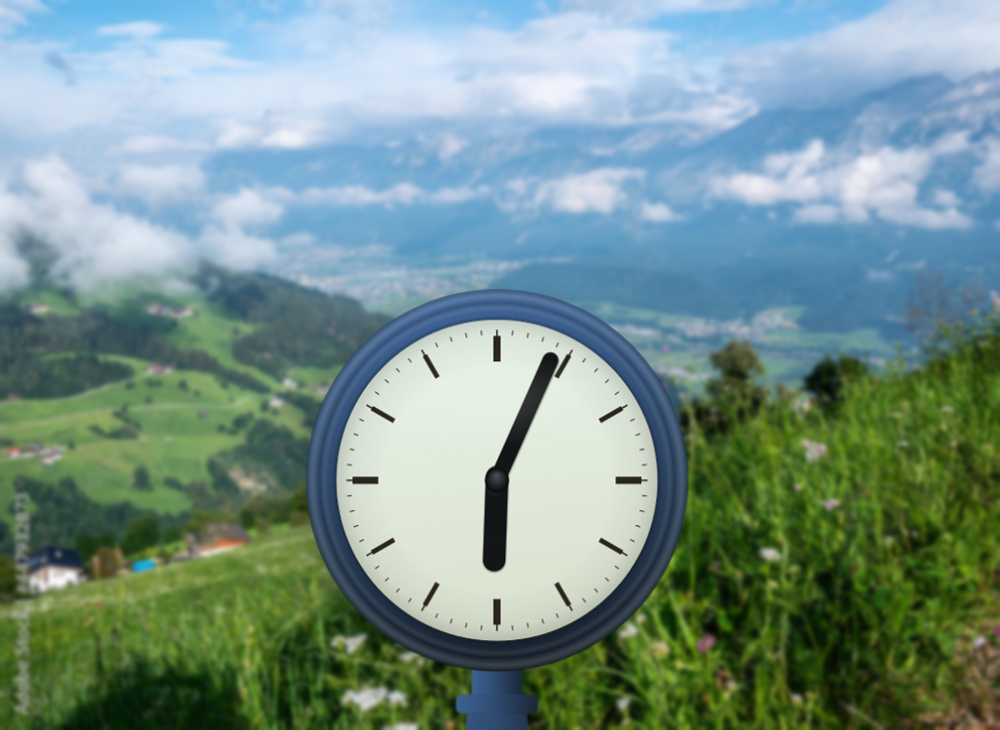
**6:04**
